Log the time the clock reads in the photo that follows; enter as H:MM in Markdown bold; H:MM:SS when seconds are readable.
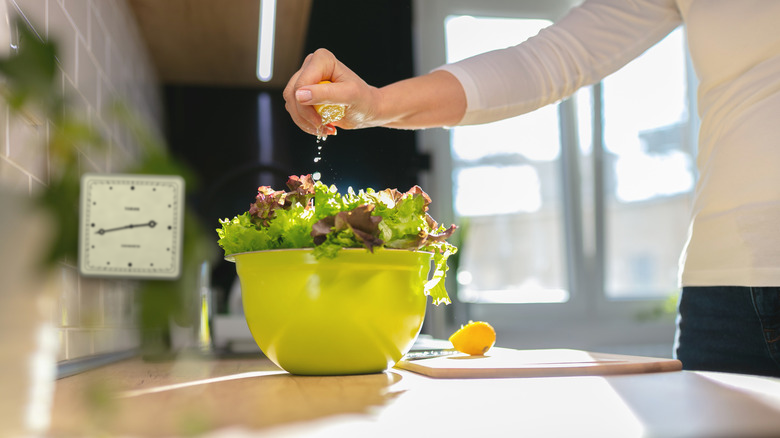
**2:43**
